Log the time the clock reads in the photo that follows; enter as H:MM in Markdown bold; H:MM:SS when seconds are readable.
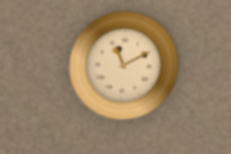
**11:10**
